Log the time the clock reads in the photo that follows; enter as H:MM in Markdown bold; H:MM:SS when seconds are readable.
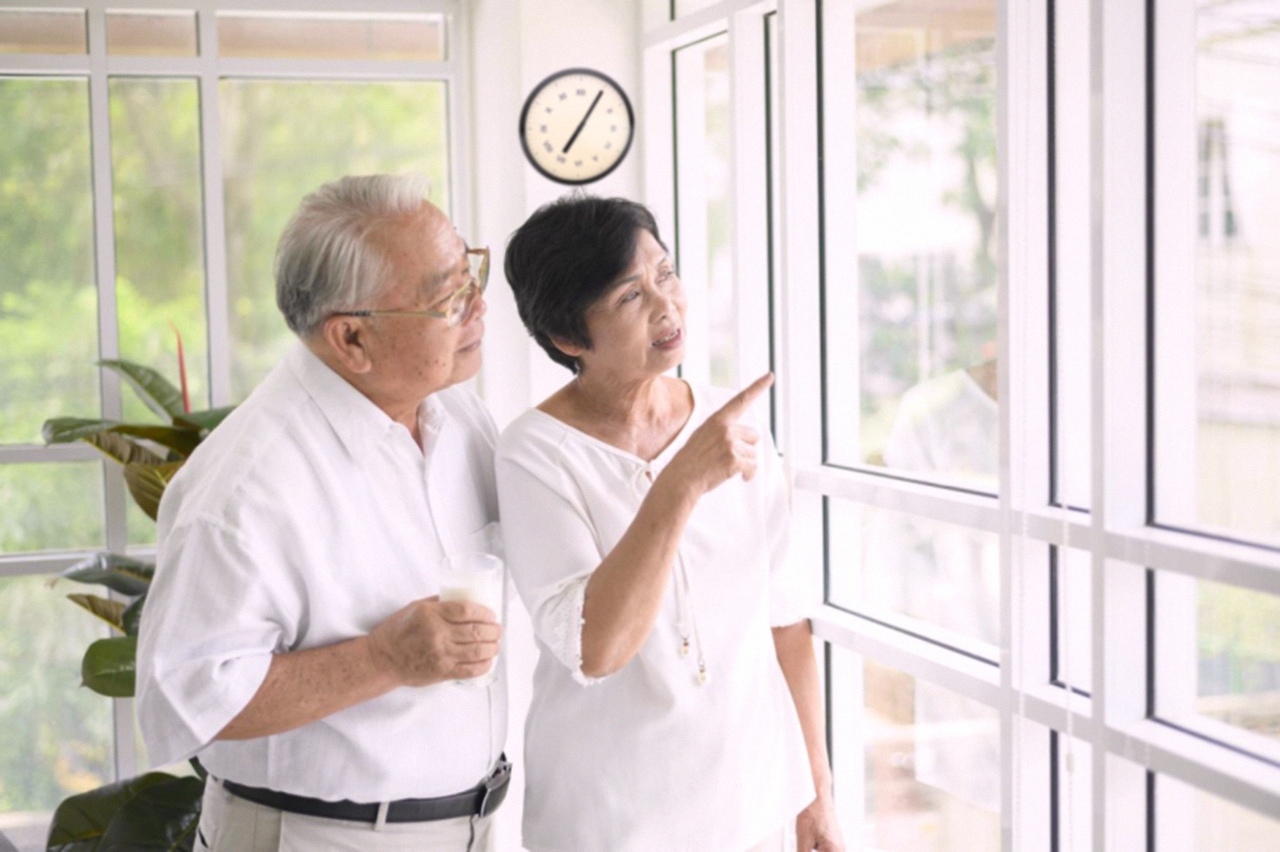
**7:05**
